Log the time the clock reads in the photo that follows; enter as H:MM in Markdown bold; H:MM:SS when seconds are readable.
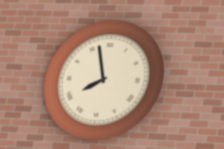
**7:57**
